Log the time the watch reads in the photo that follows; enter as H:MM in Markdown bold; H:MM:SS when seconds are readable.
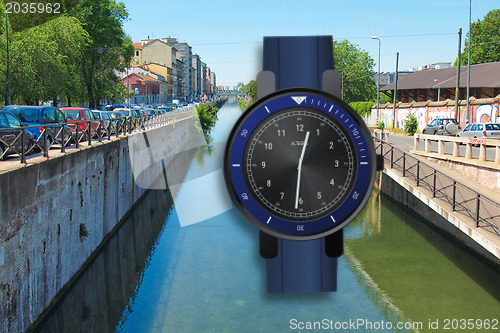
**12:31**
